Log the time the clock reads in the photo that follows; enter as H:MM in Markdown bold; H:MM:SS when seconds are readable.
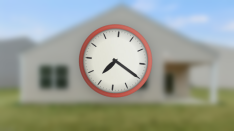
**7:20**
